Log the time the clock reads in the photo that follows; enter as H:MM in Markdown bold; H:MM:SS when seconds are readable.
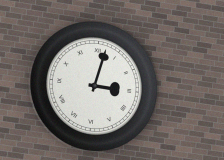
**3:02**
